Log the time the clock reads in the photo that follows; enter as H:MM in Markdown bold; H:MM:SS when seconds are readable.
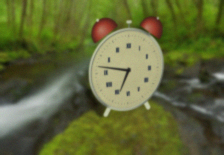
**6:47**
